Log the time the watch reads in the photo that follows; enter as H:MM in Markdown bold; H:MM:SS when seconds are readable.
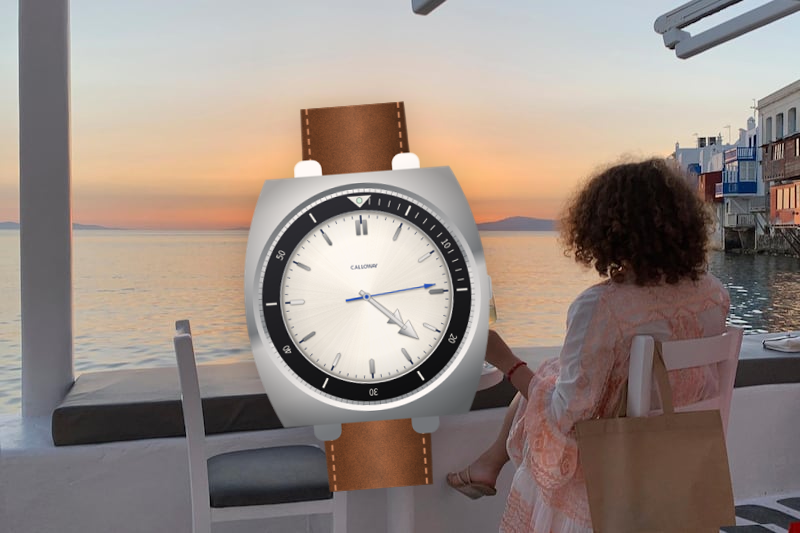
**4:22:14**
